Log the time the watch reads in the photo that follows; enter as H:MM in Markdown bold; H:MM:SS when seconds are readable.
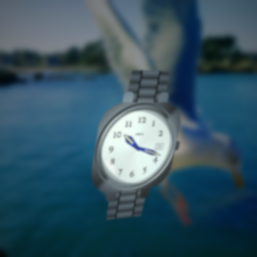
**10:18**
